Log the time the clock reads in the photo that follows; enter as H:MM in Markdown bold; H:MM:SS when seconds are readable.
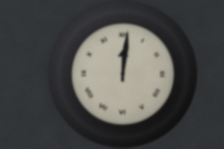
**12:01**
